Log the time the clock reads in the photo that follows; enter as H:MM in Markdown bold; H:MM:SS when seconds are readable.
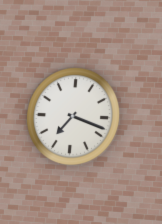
**7:18**
